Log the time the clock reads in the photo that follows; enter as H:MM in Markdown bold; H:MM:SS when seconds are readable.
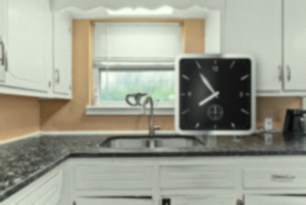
**7:54**
